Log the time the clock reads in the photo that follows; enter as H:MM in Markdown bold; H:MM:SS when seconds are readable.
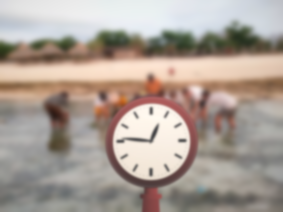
**12:46**
